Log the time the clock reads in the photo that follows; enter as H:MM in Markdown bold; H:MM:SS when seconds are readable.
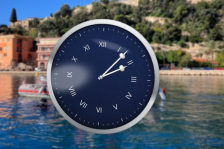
**2:07**
